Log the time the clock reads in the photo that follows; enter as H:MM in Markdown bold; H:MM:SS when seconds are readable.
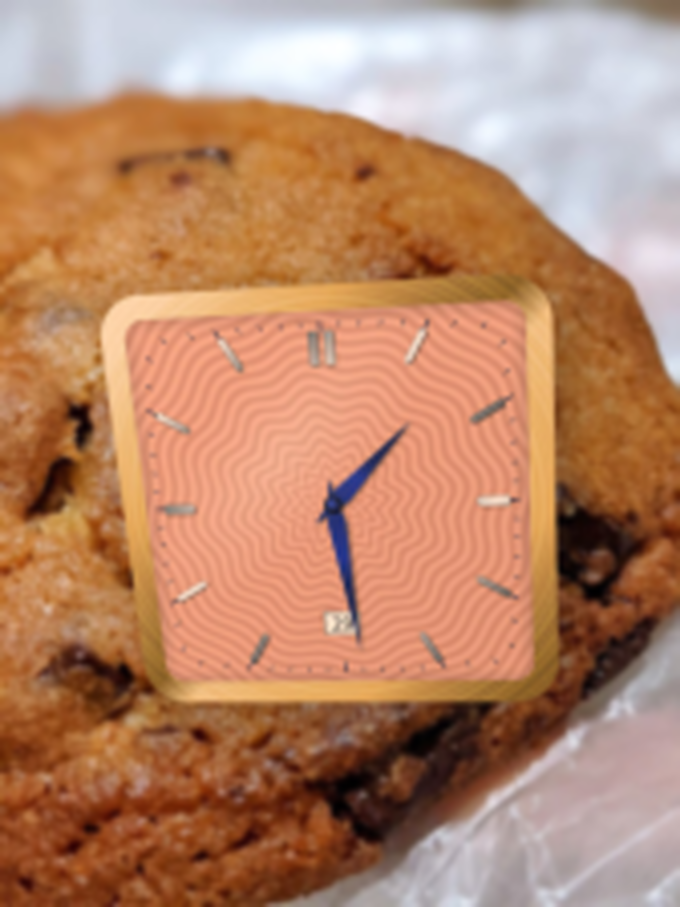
**1:29**
